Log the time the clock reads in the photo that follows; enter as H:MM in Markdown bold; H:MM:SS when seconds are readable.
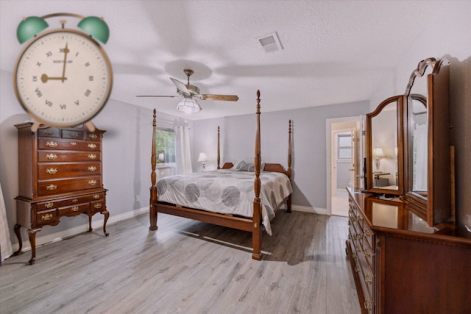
**9:01**
